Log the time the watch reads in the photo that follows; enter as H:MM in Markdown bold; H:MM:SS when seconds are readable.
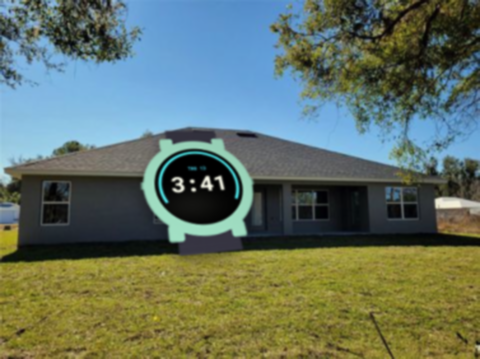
**3:41**
